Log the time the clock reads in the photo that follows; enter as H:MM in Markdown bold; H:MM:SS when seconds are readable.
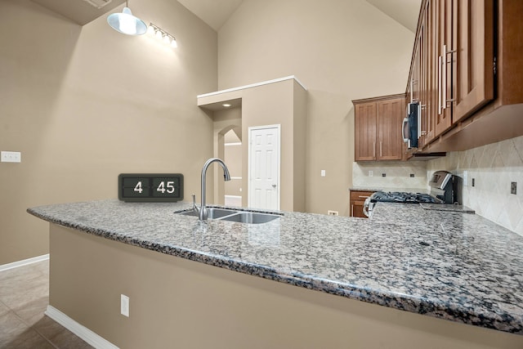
**4:45**
